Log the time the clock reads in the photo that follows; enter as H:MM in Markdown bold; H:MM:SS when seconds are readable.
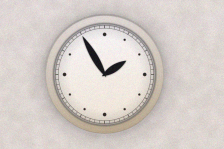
**1:55**
